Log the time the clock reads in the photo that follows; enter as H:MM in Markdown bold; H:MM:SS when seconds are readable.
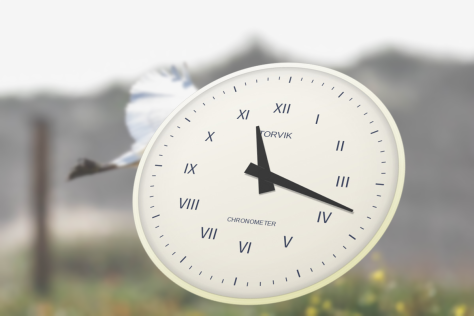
**11:18**
